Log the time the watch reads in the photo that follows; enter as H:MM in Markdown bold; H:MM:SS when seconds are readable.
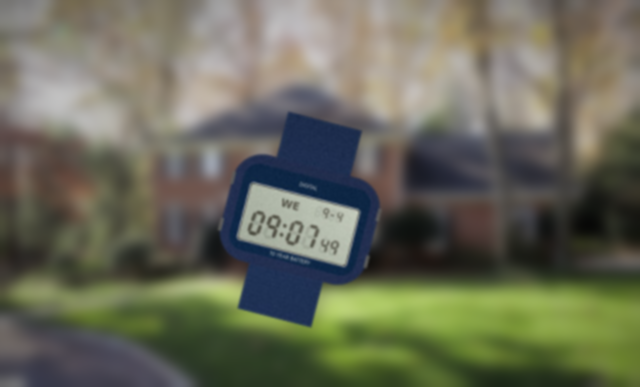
**9:07:49**
